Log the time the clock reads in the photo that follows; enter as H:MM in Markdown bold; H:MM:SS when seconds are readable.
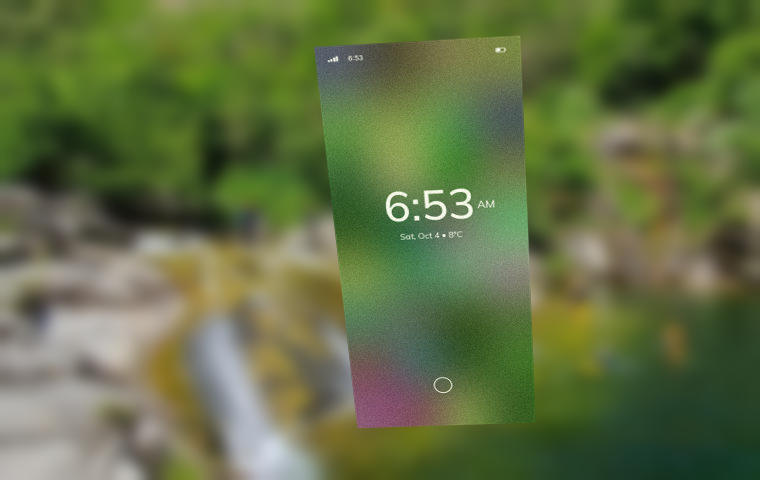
**6:53**
